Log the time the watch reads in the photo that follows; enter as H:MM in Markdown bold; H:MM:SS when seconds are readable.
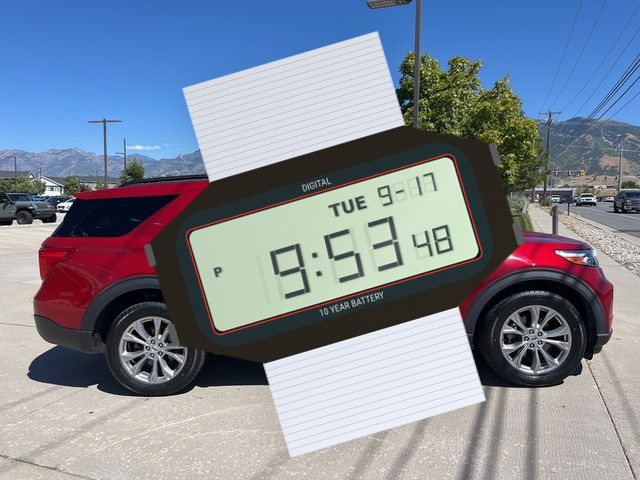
**9:53:48**
